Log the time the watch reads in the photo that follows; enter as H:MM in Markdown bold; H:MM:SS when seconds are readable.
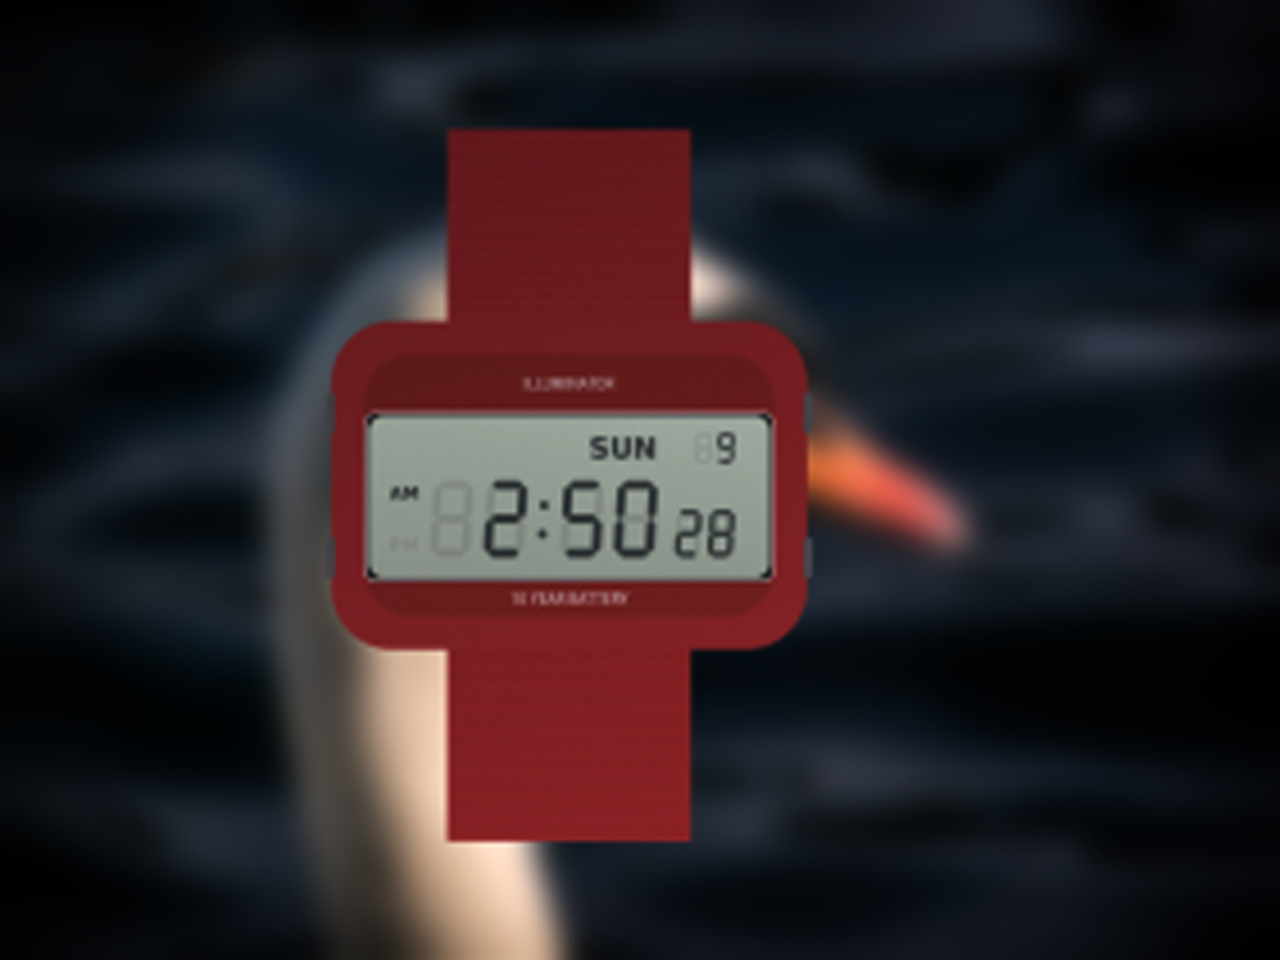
**2:50:28**
